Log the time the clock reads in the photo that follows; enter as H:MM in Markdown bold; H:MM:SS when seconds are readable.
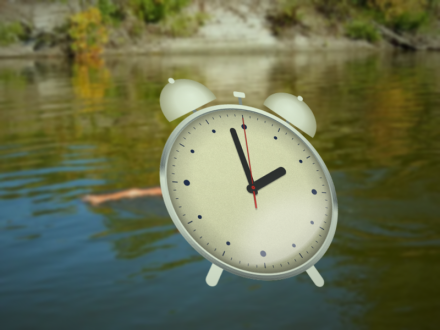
**1:58:00**
